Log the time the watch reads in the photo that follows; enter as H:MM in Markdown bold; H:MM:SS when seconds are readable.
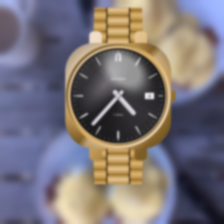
**4:37**
